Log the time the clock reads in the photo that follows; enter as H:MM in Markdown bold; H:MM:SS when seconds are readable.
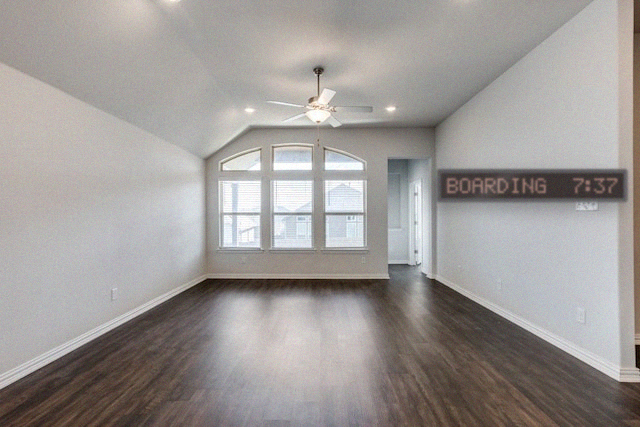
**7:37**
